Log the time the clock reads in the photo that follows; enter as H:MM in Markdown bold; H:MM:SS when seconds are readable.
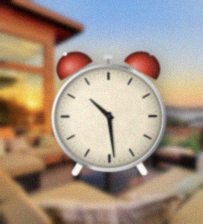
**10:29**
